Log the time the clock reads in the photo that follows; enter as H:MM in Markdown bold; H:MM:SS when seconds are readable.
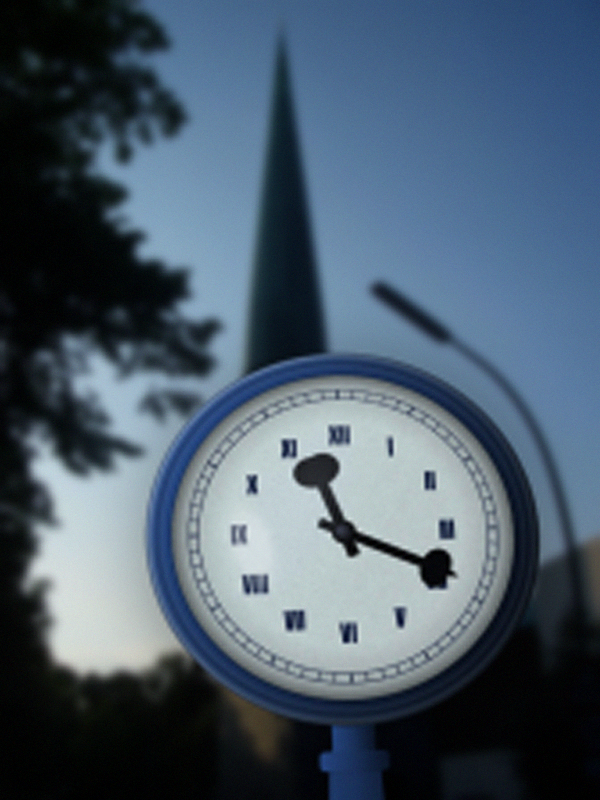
**11:19**
